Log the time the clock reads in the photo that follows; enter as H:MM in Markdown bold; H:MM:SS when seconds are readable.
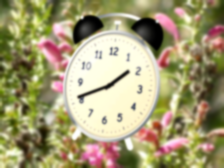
**1:41**
